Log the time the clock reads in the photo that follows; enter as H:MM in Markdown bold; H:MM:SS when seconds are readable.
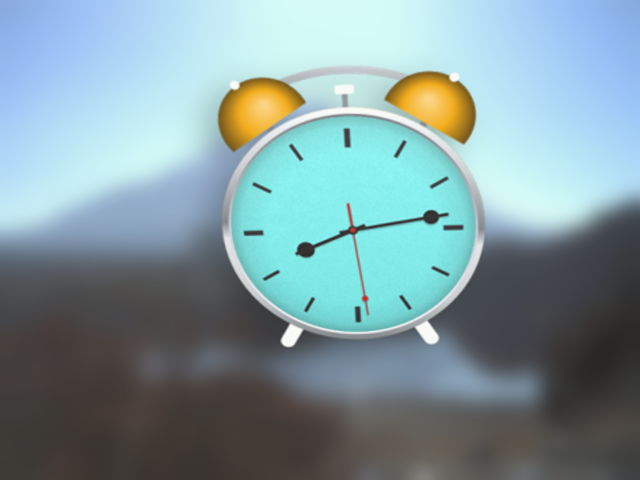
**8:13:29**
